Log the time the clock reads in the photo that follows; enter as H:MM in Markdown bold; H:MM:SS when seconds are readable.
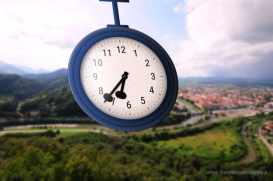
**6:37**
